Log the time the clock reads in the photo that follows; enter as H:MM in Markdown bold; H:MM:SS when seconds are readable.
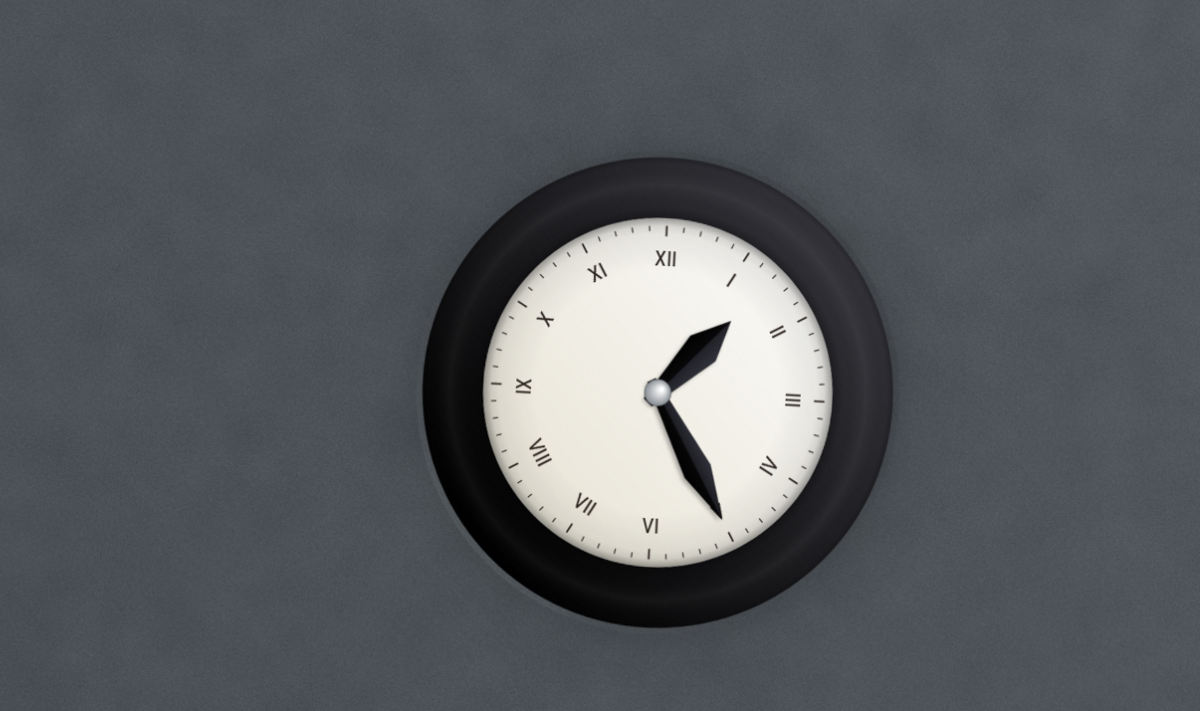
**1:25**
